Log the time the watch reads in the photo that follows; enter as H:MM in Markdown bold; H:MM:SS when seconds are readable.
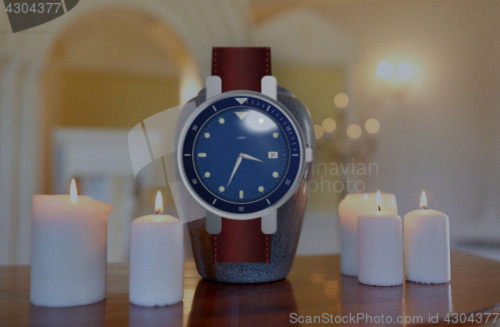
**3:34**
